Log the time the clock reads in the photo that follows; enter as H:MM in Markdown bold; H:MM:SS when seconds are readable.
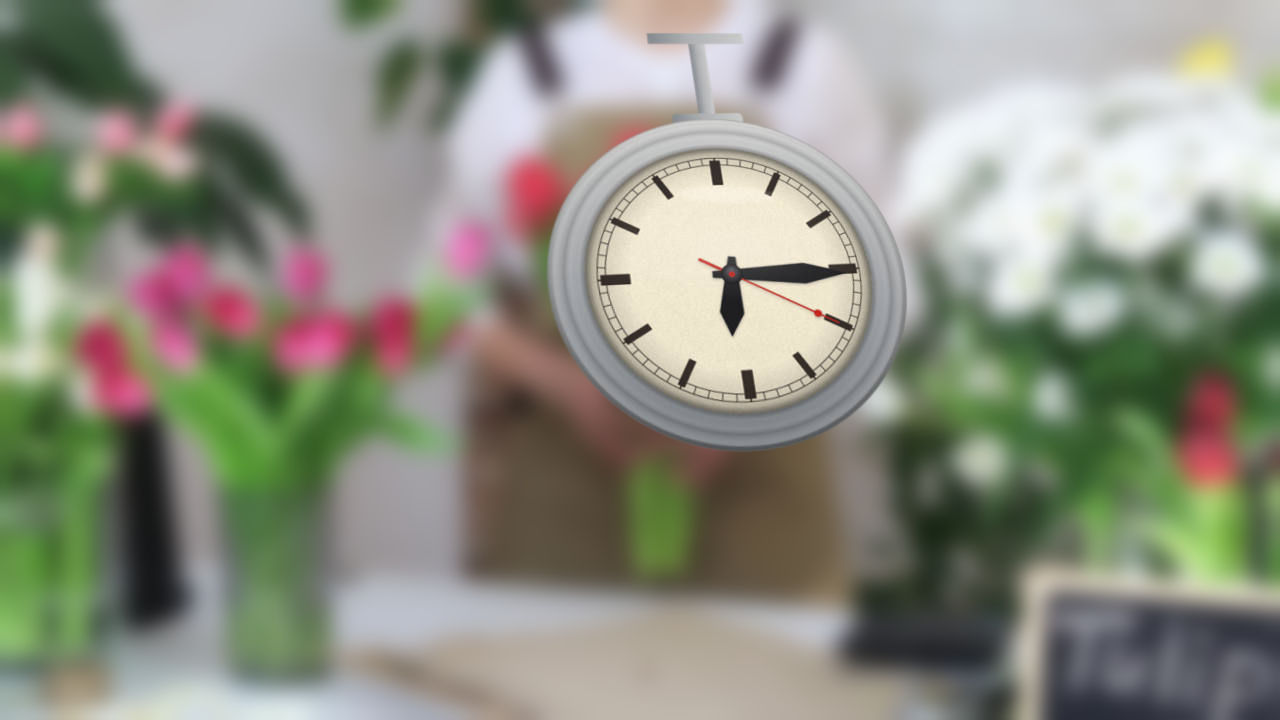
**6:15:20**
